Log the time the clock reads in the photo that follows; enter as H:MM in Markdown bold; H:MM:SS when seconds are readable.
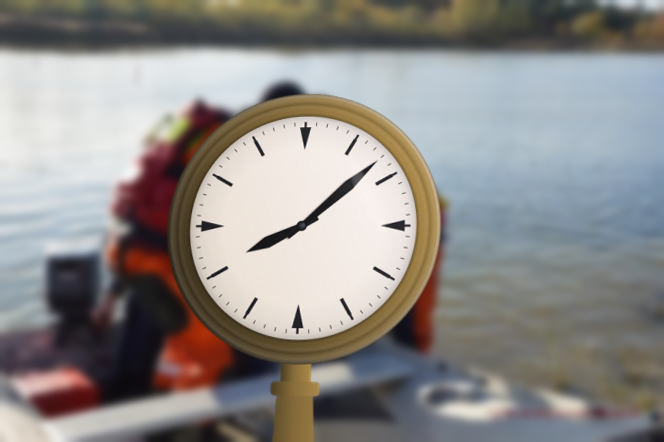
**8:08**
